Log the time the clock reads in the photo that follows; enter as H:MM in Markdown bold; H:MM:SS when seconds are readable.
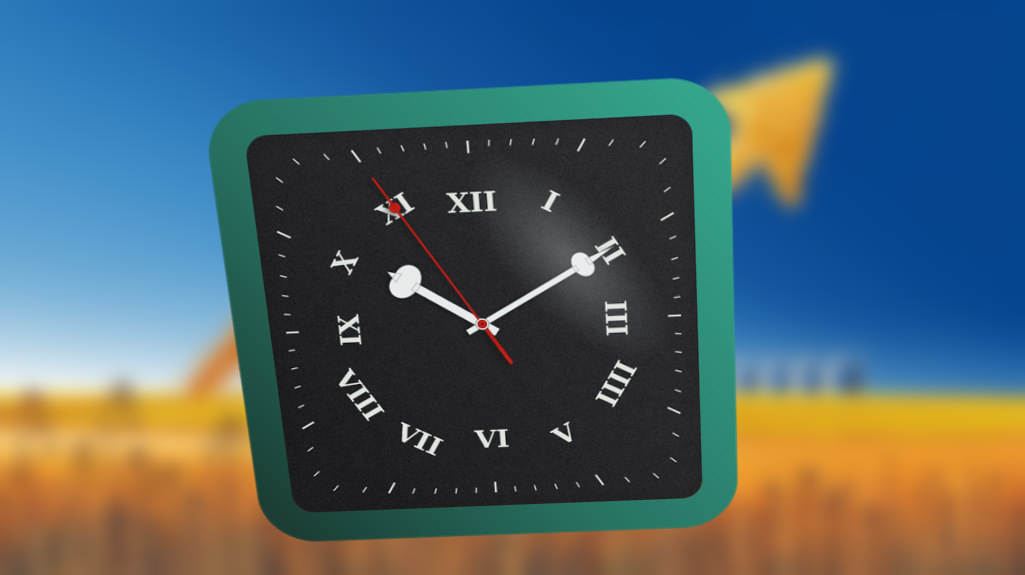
**10:09:55**
